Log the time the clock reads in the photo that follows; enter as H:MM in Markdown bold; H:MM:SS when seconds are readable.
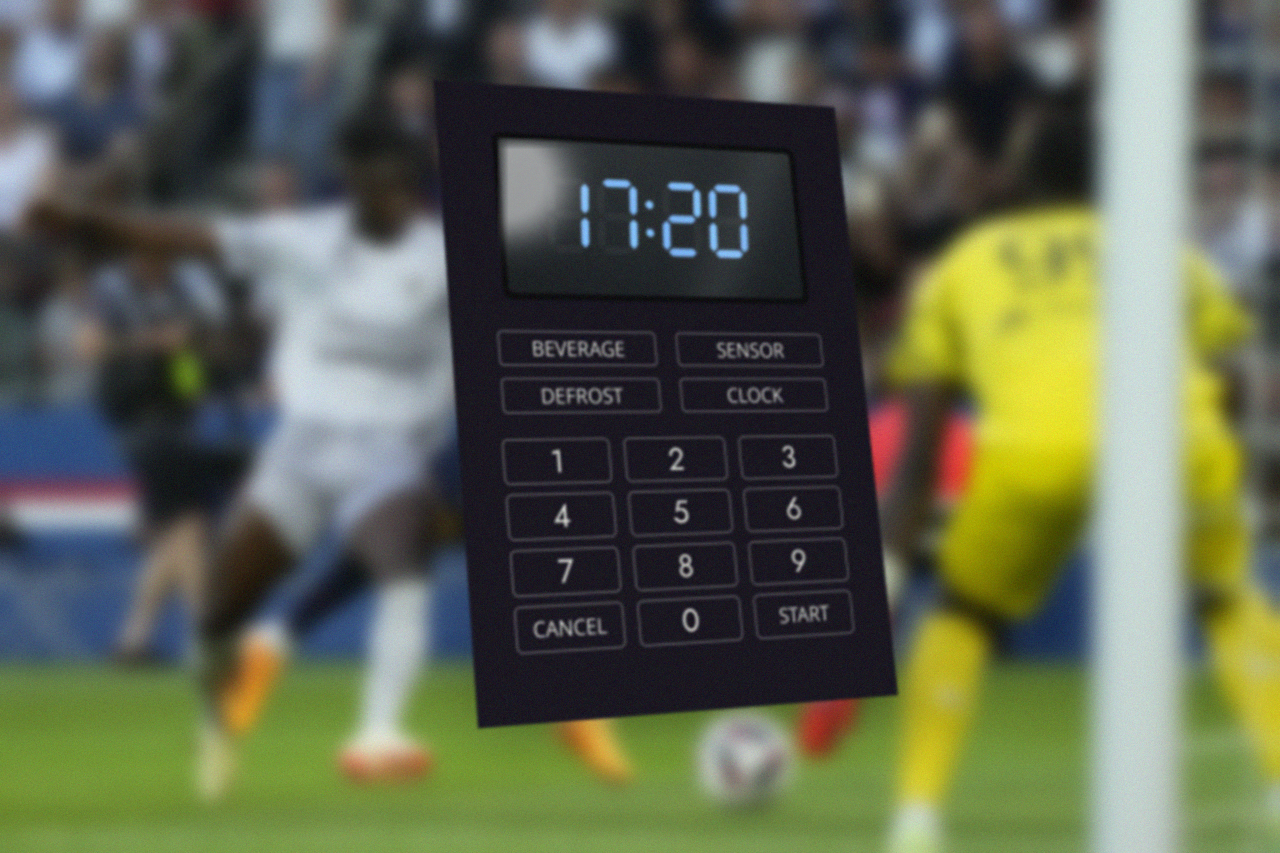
**17:20**
